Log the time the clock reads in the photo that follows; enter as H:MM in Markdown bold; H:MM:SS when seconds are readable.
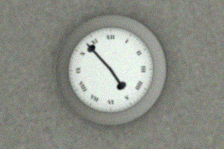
**4:53**
